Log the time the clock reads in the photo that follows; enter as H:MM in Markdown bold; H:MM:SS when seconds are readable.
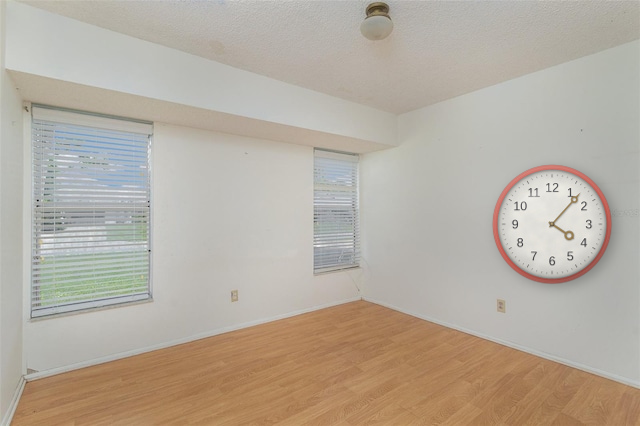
**4:07**
